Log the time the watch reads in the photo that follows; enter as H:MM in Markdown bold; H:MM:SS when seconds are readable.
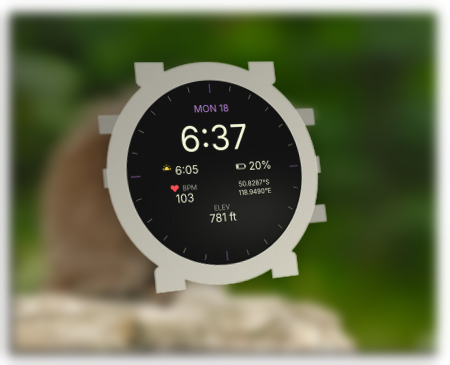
**6:37**
